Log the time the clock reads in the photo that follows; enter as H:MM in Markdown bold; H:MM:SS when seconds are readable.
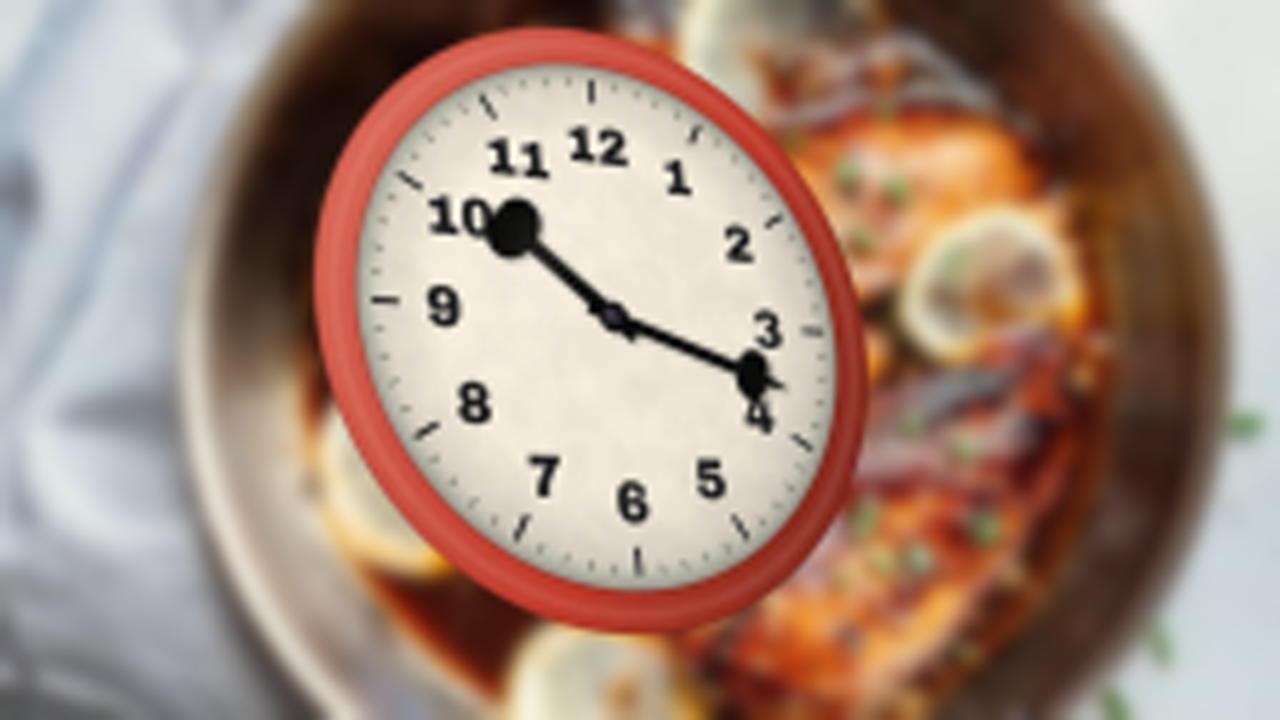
**10:18**
